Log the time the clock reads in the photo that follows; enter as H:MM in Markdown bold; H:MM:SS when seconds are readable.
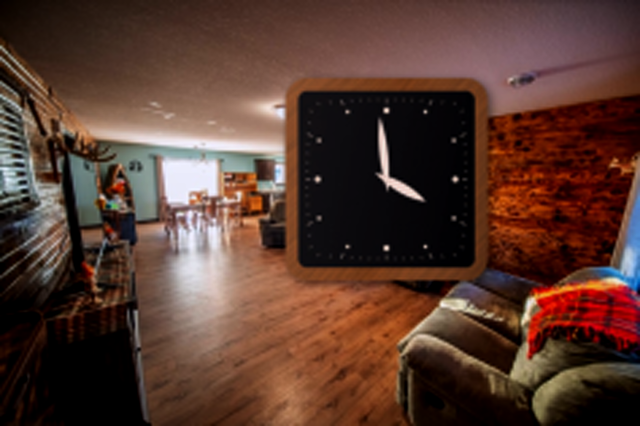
**3:59**
